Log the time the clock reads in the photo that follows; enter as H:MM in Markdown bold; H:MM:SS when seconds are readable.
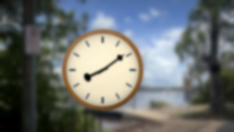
**8:09**
